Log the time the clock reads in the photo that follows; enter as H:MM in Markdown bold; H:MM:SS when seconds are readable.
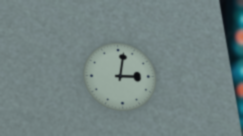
**3:02**
